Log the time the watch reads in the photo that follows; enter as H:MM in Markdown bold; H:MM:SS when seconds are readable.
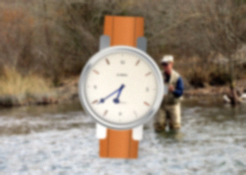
**6:39**
